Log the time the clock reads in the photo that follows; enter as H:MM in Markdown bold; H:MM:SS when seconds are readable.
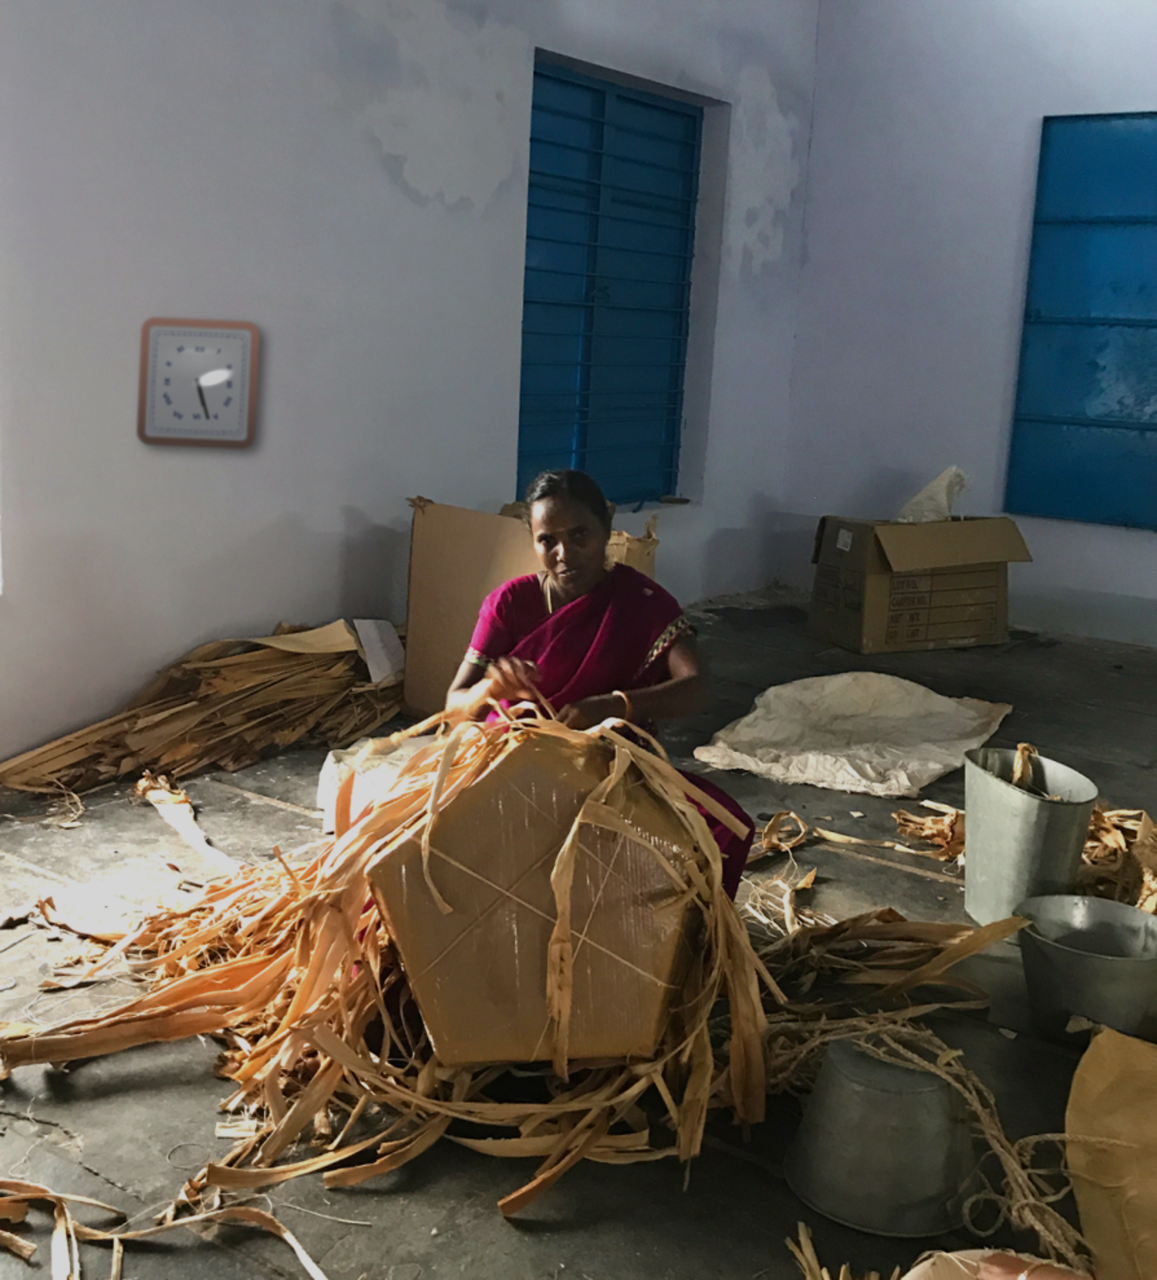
**5:27**
